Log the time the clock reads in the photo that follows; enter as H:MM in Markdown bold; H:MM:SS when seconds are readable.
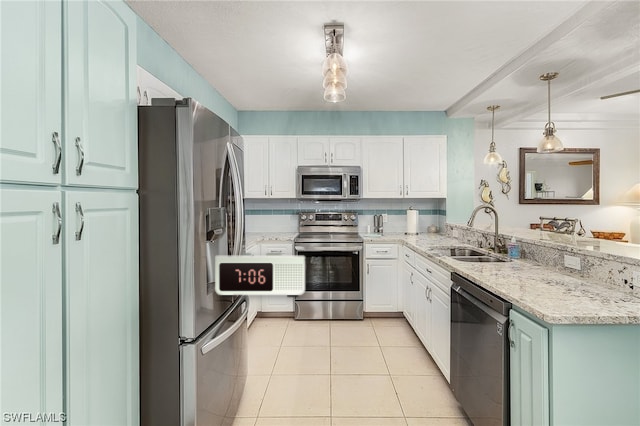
**7:06**
